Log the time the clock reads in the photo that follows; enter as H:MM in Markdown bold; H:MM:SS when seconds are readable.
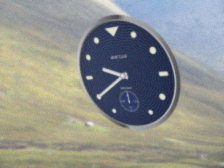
**9:40**
